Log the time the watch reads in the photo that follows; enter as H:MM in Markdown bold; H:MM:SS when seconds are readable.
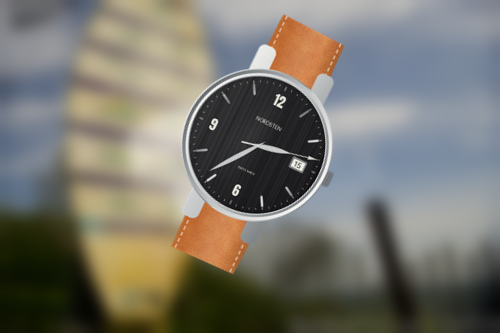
**2:36:13**
